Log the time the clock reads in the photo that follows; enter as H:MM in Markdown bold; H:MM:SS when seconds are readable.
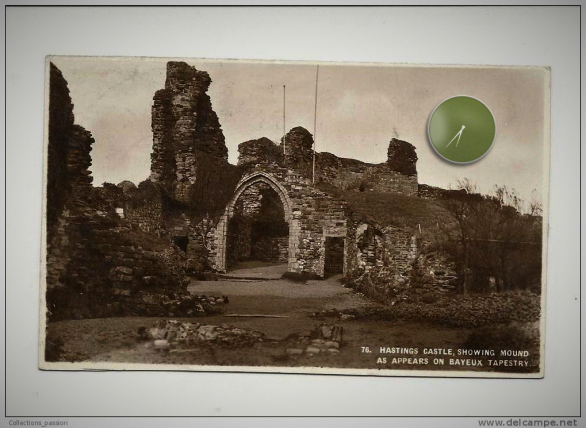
**6:37**
